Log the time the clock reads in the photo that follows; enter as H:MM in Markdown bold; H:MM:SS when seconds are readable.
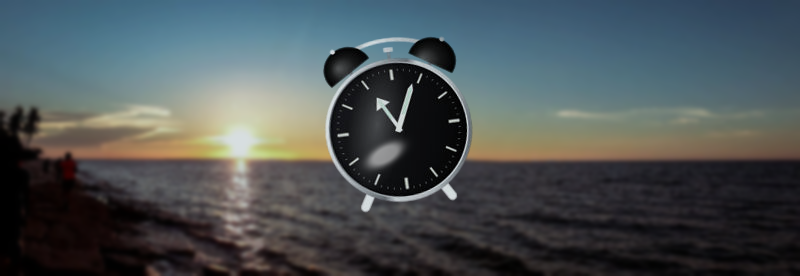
**11:04**
